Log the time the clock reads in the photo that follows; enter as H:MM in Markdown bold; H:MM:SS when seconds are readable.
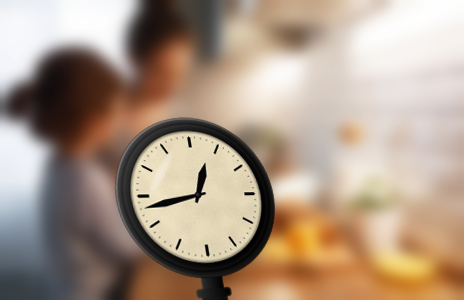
**12:43**
